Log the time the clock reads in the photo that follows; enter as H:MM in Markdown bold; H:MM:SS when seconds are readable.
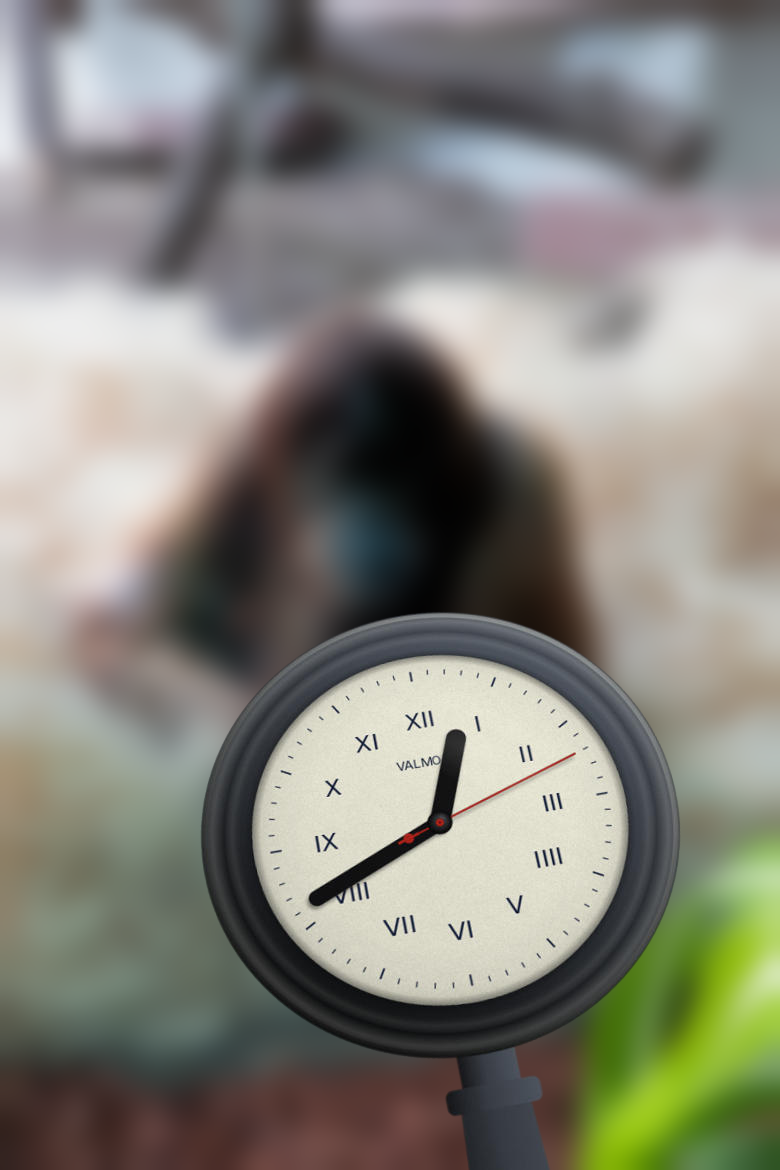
**12:41:12**
